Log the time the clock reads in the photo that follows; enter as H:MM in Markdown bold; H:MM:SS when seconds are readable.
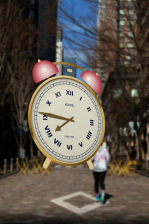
**7:46**
